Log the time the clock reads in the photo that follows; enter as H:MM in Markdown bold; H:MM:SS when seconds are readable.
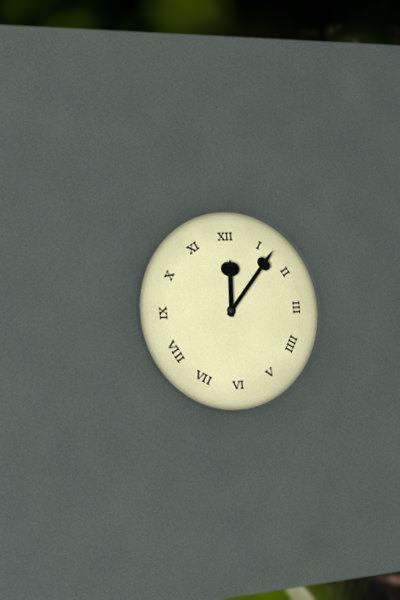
**12:07**
